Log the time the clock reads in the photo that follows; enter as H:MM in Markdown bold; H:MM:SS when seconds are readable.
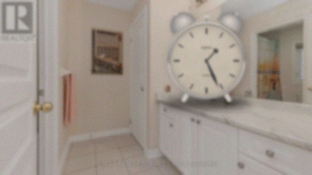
**1:26**
